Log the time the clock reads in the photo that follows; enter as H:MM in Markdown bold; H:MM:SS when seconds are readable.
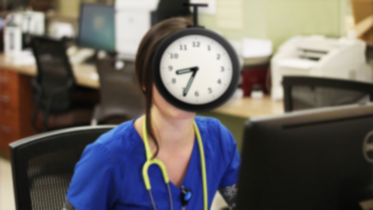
**8:34**
